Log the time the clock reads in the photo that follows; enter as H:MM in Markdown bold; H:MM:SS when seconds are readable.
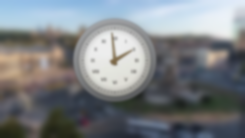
**1:59**
